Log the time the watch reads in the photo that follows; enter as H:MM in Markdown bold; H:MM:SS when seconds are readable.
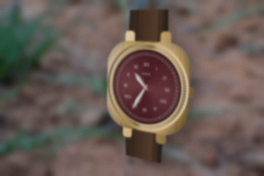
**10:35**
